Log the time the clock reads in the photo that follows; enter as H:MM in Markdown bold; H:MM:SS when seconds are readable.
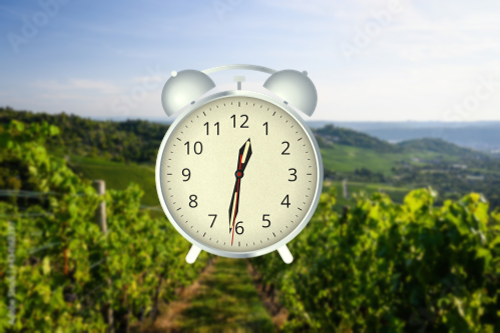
**12:31:31**
